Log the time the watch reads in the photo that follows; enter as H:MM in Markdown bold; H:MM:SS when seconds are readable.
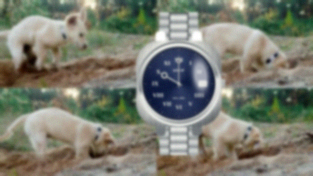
**10:00**
